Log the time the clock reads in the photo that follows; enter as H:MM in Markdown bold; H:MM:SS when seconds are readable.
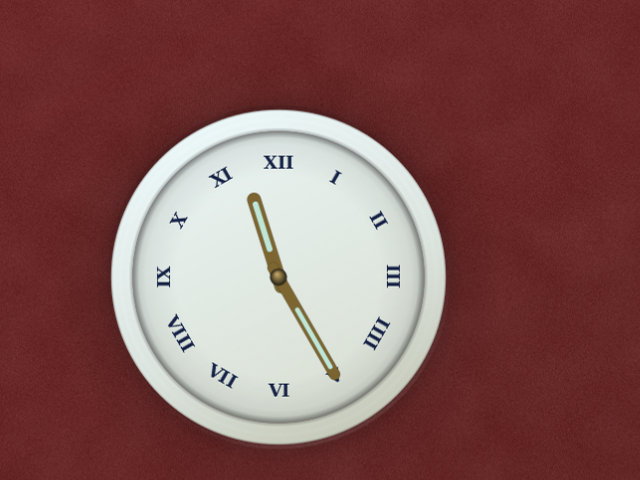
**11:25**
